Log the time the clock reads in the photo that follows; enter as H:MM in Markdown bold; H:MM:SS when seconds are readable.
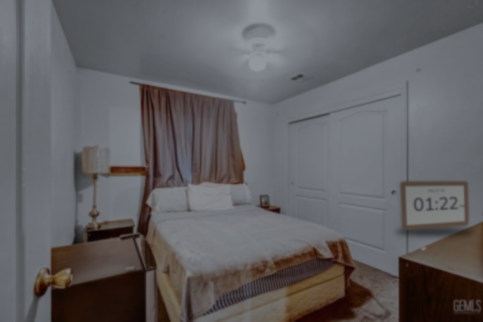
**1:22**
